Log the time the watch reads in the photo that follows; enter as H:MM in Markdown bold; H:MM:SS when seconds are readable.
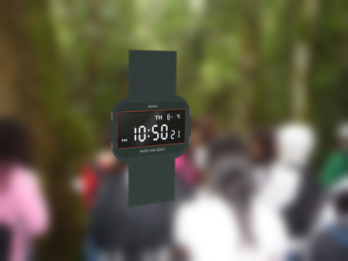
**10:50:21**
